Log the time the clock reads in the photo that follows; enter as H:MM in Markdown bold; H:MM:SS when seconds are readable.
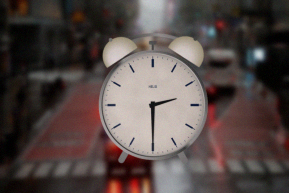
**2:30**
